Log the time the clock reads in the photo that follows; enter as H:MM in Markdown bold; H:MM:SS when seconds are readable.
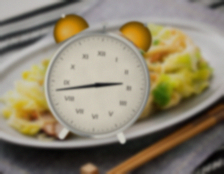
**2:43**
